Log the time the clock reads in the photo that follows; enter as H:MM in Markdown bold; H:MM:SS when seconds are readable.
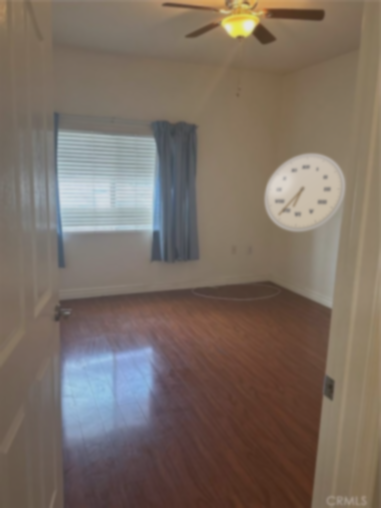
**6:36**
